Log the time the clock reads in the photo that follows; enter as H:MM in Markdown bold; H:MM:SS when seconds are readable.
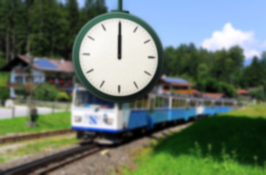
**12:00**
